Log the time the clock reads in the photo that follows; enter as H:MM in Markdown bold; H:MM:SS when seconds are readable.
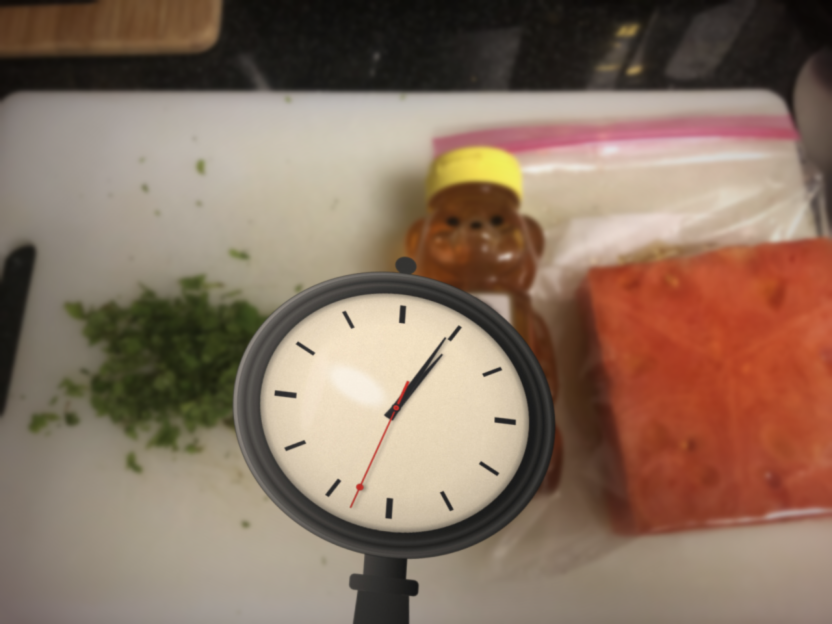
**1:04:33**
